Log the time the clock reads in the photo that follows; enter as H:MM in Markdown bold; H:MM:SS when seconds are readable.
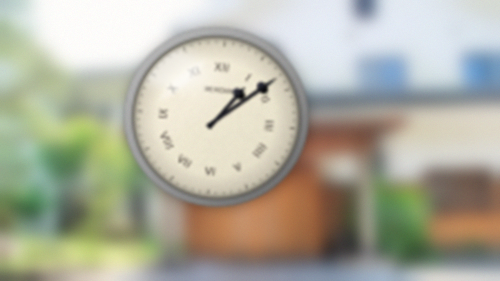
**1:08**
